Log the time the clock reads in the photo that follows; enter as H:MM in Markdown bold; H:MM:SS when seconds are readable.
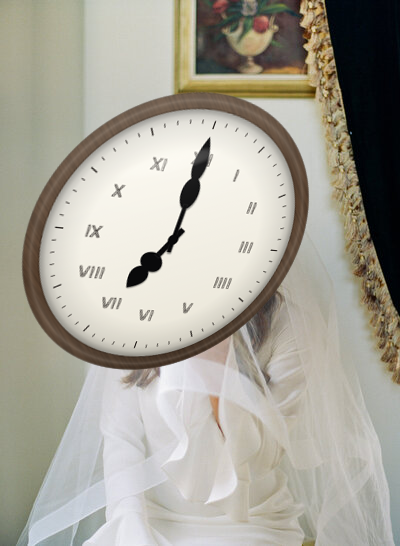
**7:00**
